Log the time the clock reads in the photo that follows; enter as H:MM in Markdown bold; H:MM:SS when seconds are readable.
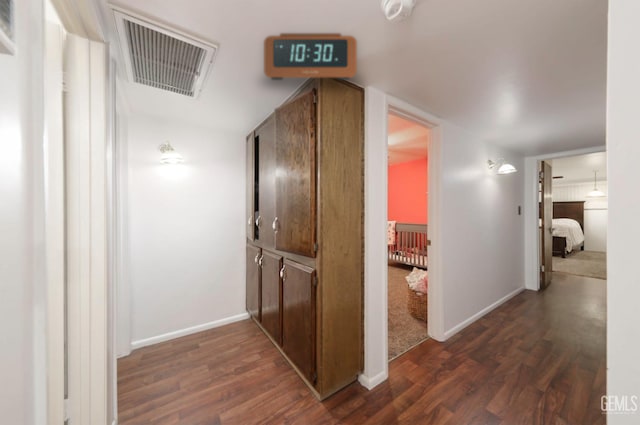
**10:30**
